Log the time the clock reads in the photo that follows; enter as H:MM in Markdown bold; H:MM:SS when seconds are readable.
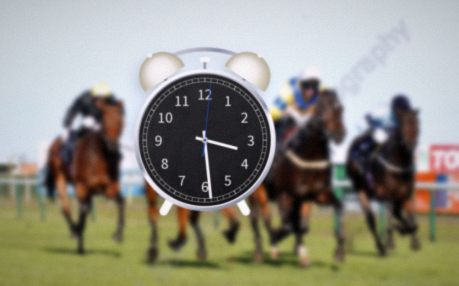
**3:29:01**
